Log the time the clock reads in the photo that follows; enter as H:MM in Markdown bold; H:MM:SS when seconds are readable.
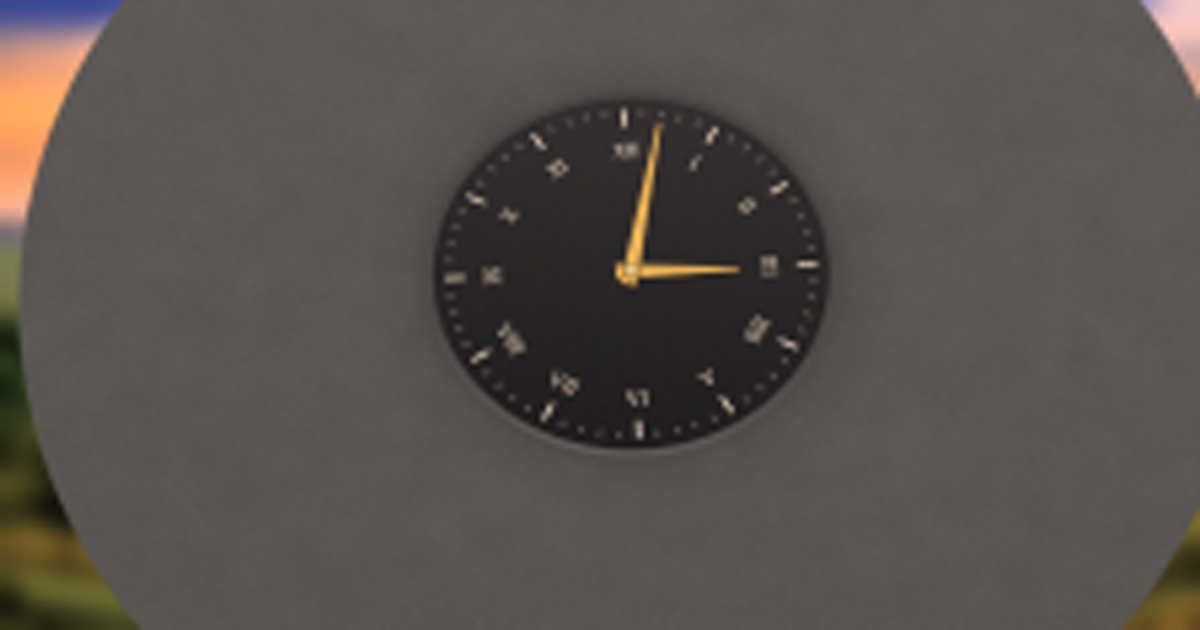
**3:02**
